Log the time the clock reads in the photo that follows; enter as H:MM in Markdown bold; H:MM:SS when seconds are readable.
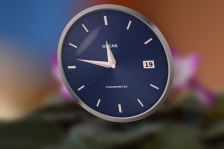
**11:47**
